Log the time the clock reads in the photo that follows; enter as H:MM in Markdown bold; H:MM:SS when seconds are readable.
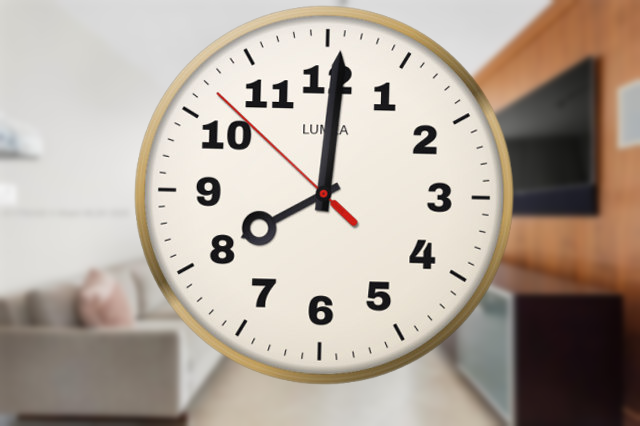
**8:00:52**
